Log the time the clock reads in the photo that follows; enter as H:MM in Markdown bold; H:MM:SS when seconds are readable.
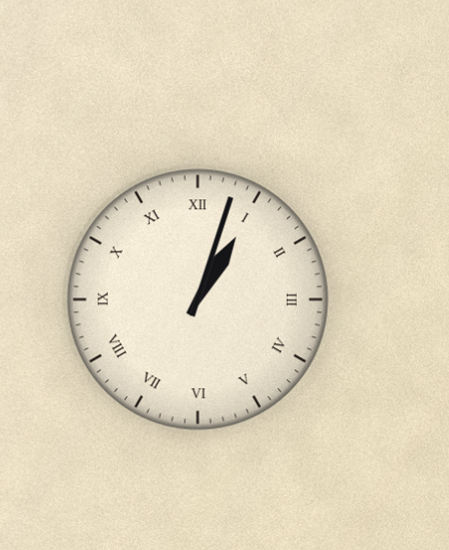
**1:03**
